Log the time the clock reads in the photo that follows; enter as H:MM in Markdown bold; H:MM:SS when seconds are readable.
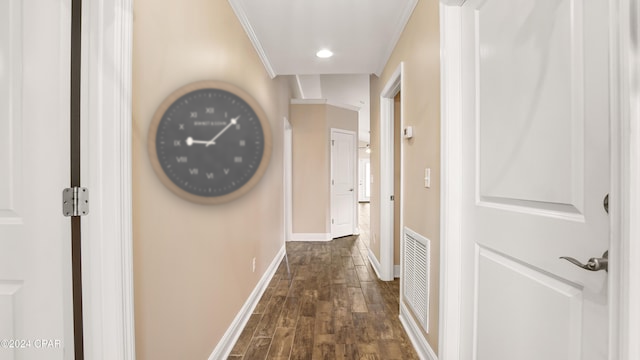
**9:08**
